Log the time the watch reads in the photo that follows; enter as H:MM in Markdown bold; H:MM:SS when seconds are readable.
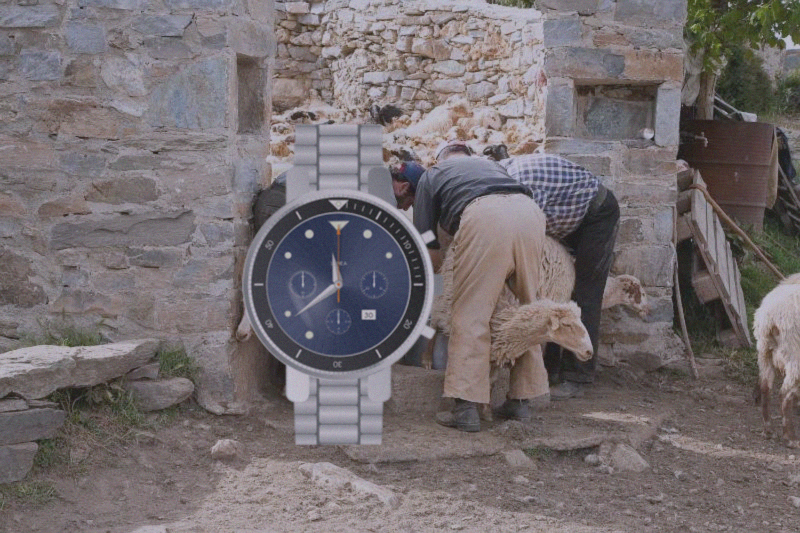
**11:39**
